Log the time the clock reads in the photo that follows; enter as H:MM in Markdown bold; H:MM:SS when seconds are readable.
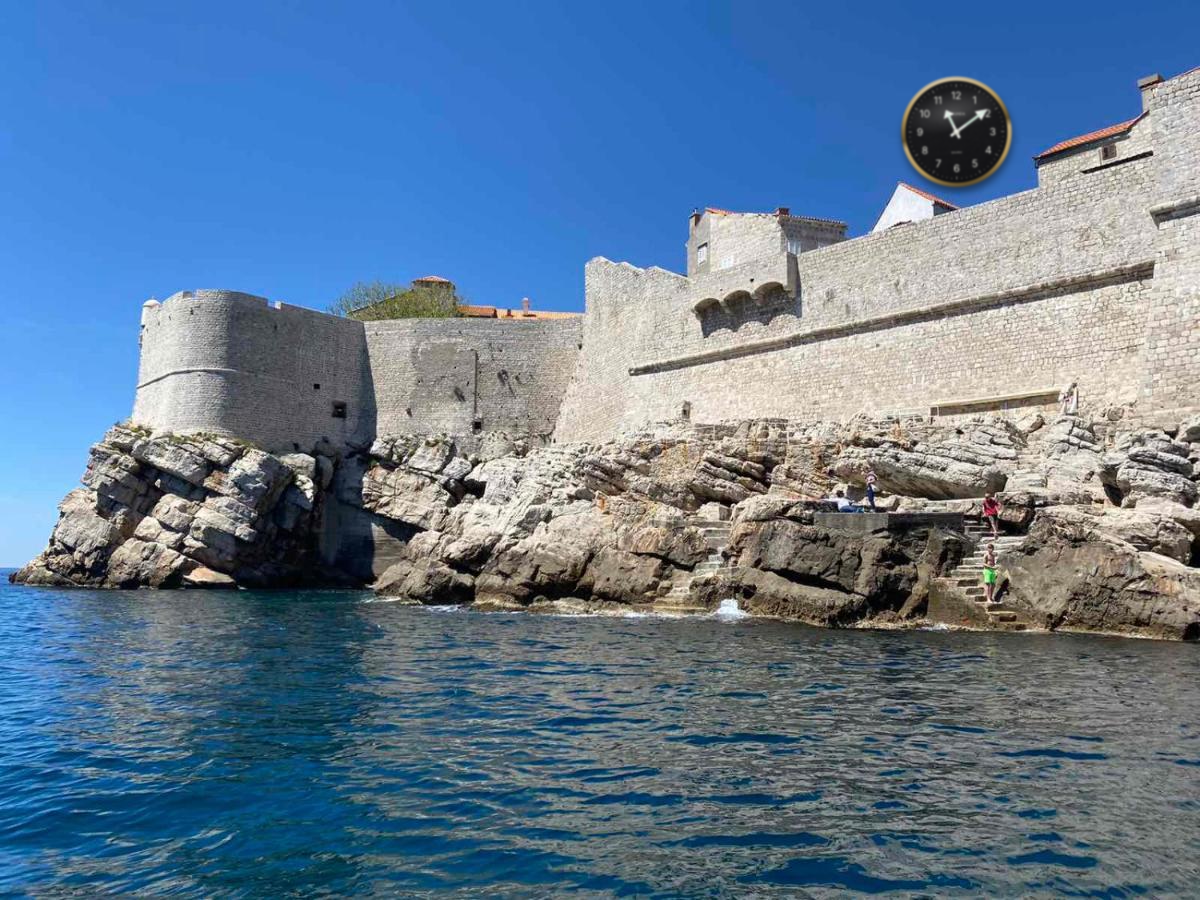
**11:09**
